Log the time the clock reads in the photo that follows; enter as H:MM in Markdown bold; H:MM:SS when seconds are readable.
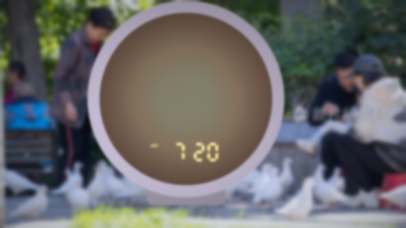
**7:20**
